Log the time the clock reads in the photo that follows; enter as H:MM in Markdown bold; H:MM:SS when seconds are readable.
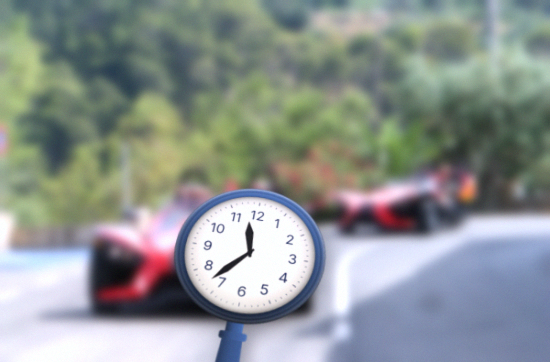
**11:37**
